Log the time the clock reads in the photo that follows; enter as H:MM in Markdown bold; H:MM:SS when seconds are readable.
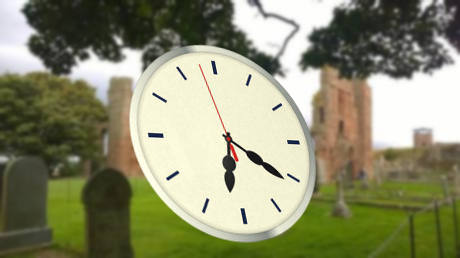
**6:20:58**
